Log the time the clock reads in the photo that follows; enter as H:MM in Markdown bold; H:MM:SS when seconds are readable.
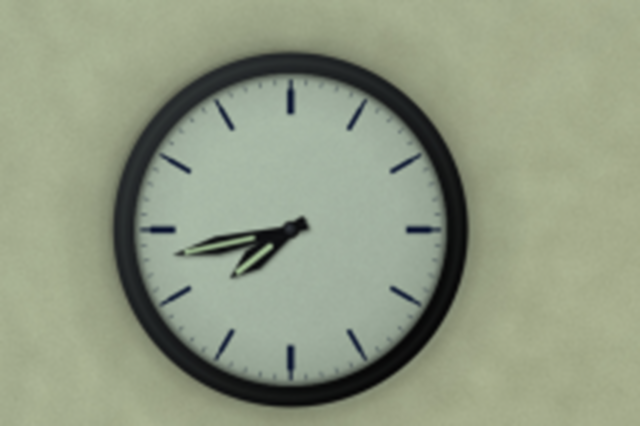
**7:43**
